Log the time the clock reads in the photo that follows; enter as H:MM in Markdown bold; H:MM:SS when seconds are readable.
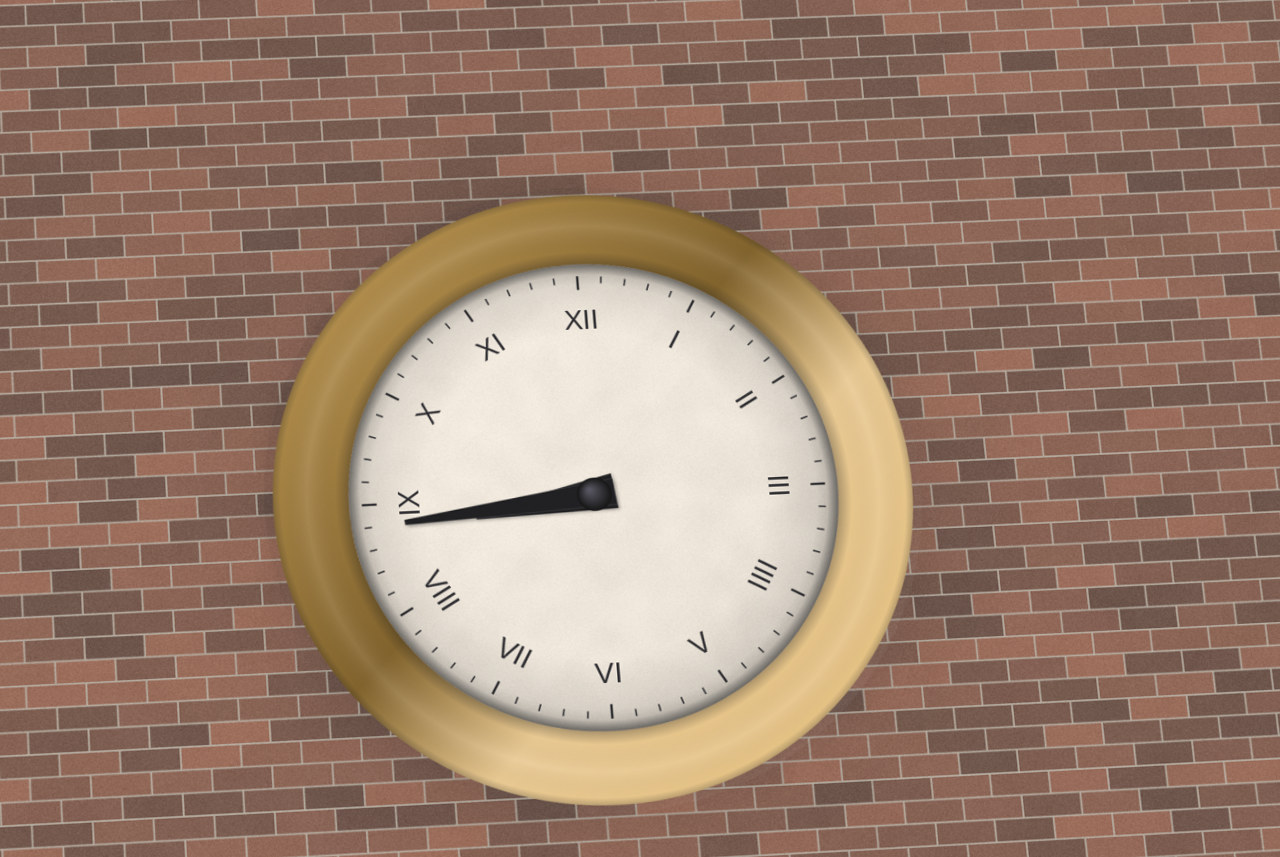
**8:44**
